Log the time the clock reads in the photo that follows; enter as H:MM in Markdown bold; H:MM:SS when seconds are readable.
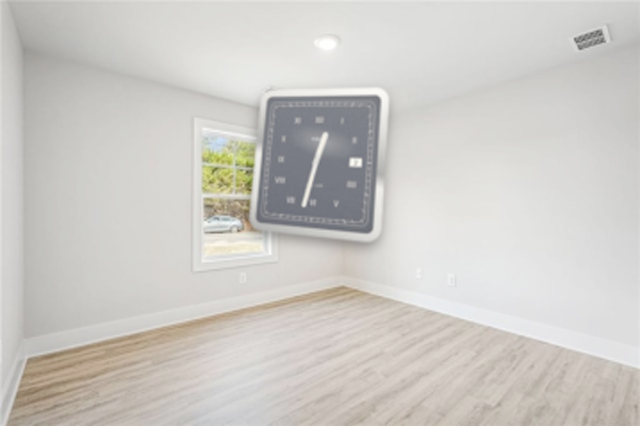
**12:32**
